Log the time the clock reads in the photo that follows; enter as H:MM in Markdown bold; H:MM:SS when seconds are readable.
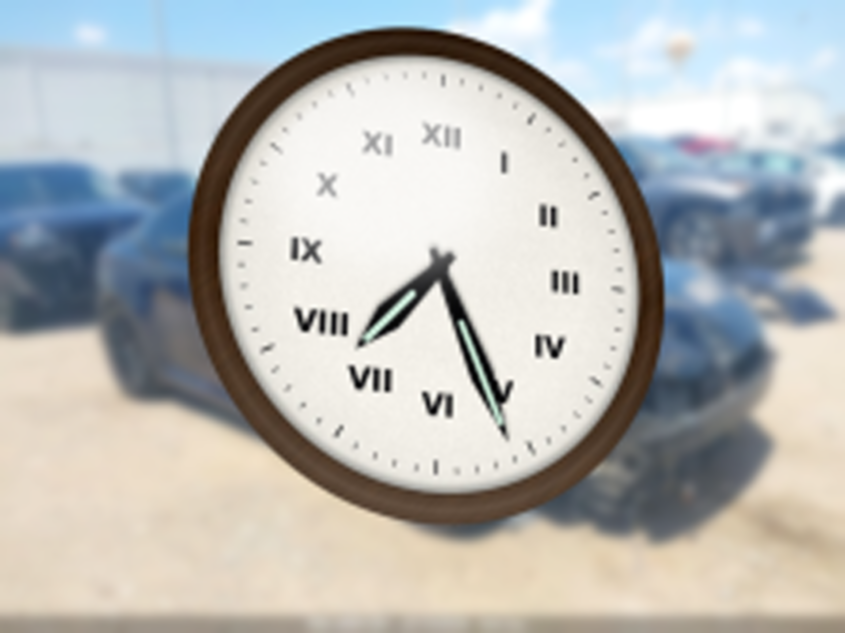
**7:26**
